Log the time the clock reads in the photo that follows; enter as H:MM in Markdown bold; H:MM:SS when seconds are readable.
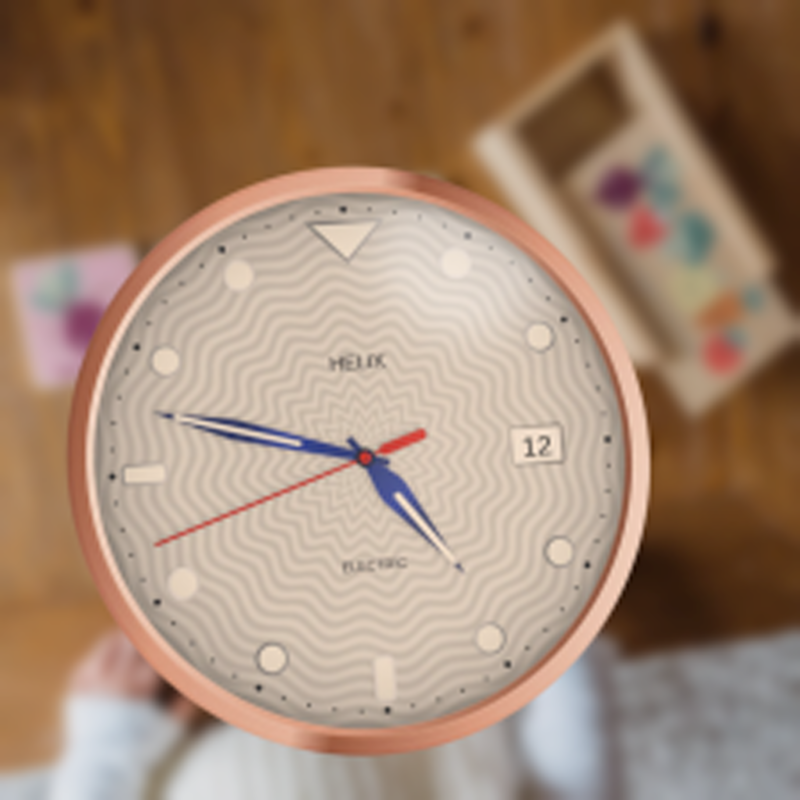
**4:47:42**
